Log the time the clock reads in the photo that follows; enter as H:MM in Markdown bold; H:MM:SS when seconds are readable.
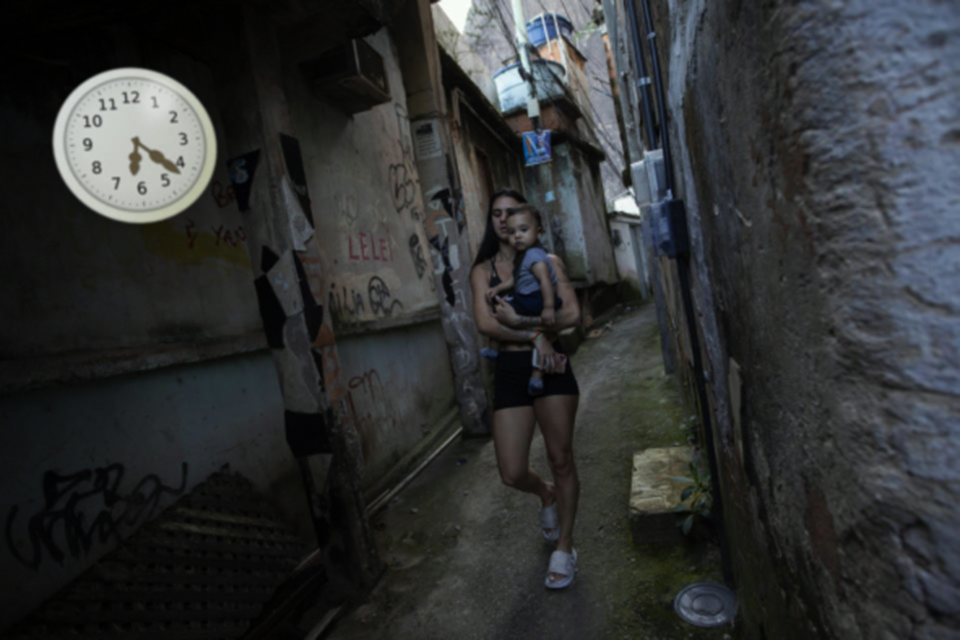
**6:22**
